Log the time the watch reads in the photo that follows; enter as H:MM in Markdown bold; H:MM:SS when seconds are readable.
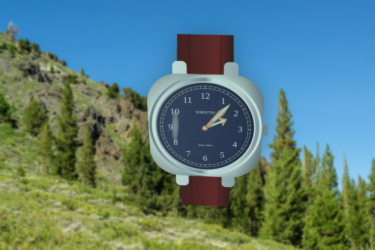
**2:07**
